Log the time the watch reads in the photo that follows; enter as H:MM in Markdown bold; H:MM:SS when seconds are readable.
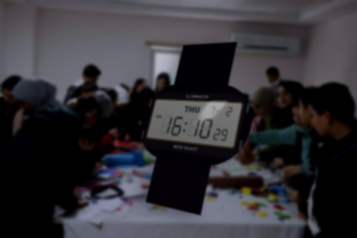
**16:10:29**
